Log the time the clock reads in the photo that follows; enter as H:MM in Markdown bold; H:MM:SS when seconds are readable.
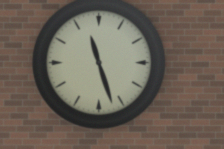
**11:27**
